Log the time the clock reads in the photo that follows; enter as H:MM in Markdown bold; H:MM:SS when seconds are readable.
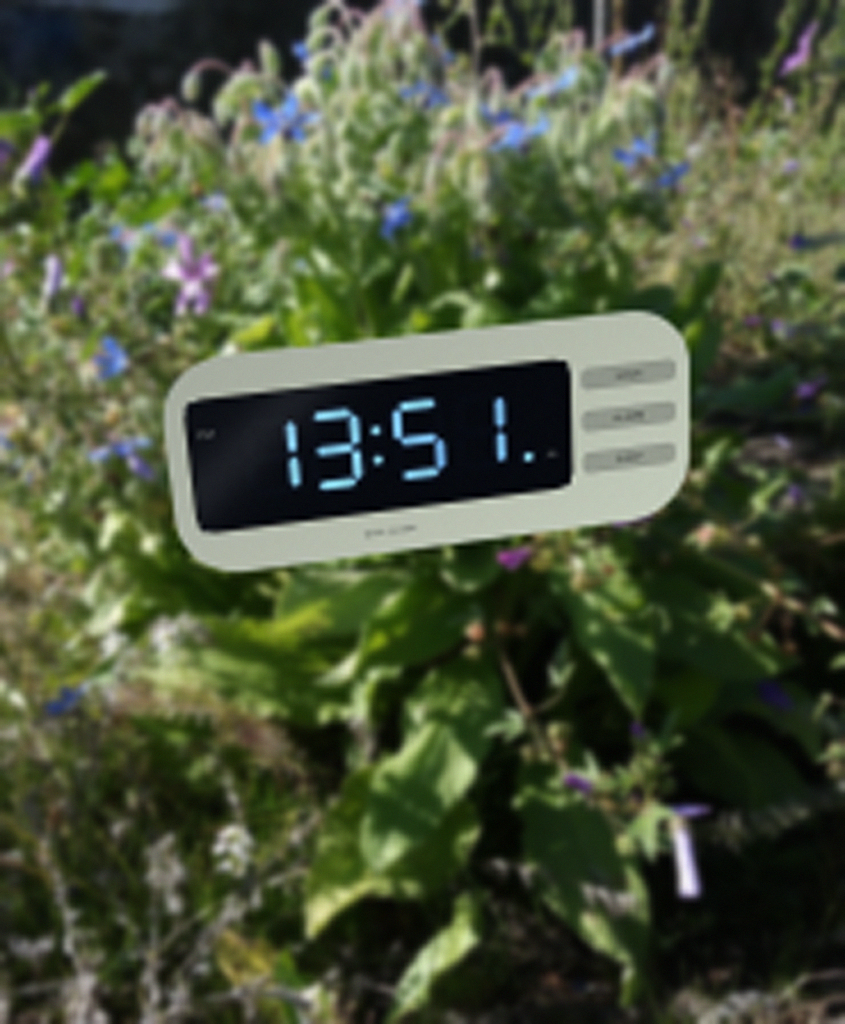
**13:51**
